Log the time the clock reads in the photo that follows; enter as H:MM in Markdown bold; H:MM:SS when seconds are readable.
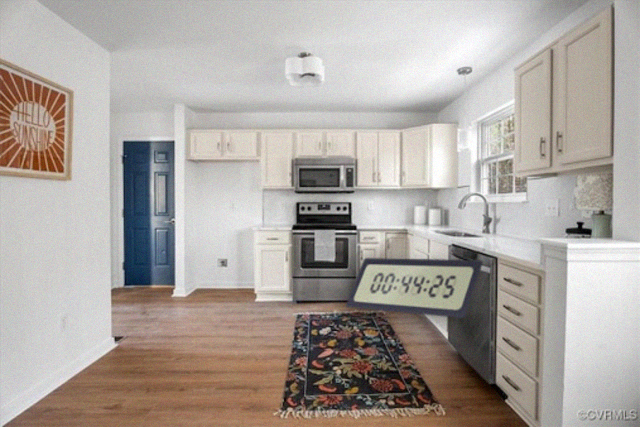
**0:44:25**
